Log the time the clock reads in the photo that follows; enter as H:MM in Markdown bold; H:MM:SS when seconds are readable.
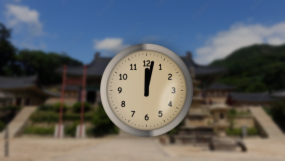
**12:02**
